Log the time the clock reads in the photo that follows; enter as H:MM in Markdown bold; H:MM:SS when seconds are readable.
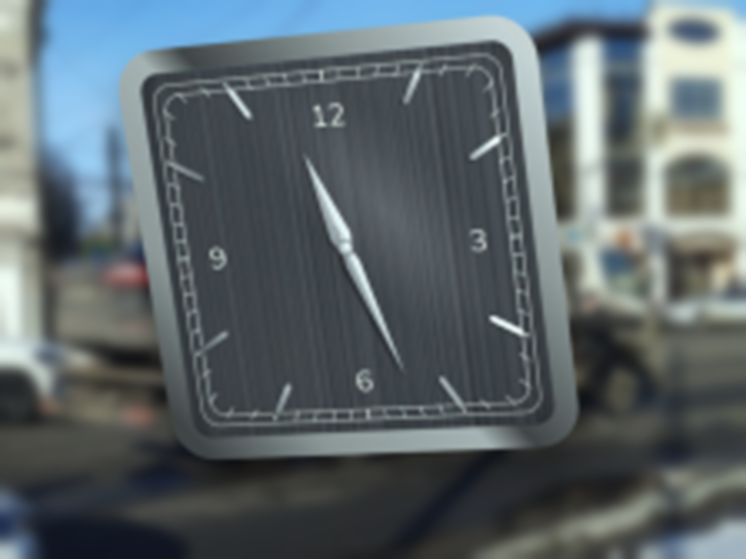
**11:27**
